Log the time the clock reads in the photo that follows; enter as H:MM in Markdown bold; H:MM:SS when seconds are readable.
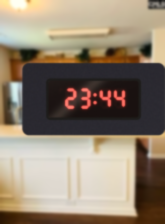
**23:44**
